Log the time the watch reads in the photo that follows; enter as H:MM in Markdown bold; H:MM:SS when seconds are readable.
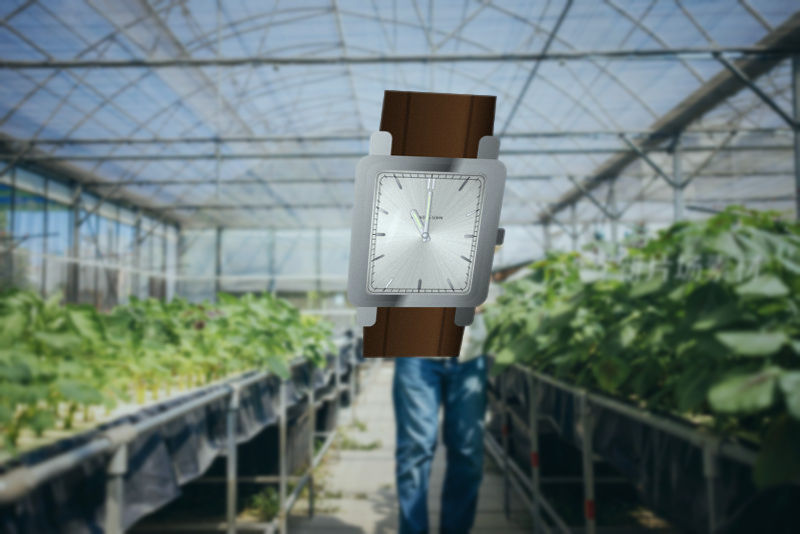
**11:00**
